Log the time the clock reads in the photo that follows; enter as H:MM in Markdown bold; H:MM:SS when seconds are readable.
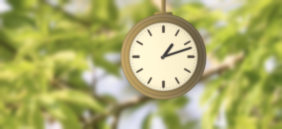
**1:12**
